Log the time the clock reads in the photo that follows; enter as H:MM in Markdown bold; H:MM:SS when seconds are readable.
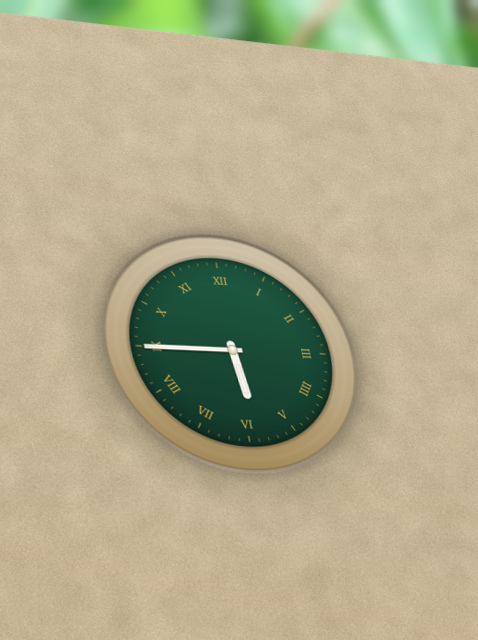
**5:45**
